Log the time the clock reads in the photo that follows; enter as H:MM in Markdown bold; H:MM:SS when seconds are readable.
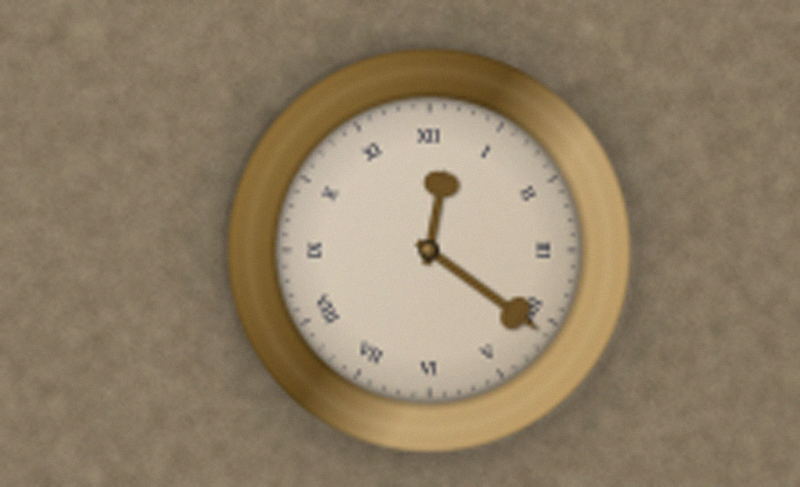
**12:21**
